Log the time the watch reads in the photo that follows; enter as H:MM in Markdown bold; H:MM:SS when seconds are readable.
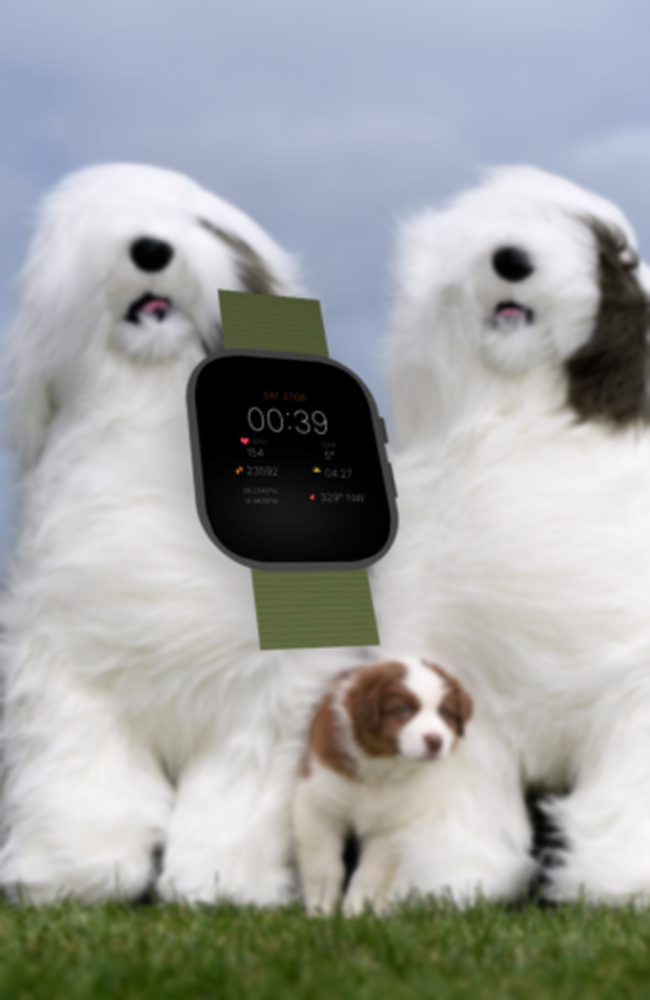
**0:39**
